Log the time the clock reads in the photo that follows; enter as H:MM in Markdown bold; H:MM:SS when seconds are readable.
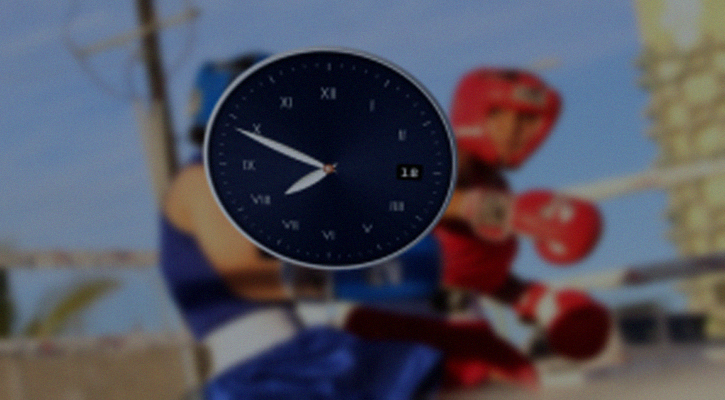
**7:49**
